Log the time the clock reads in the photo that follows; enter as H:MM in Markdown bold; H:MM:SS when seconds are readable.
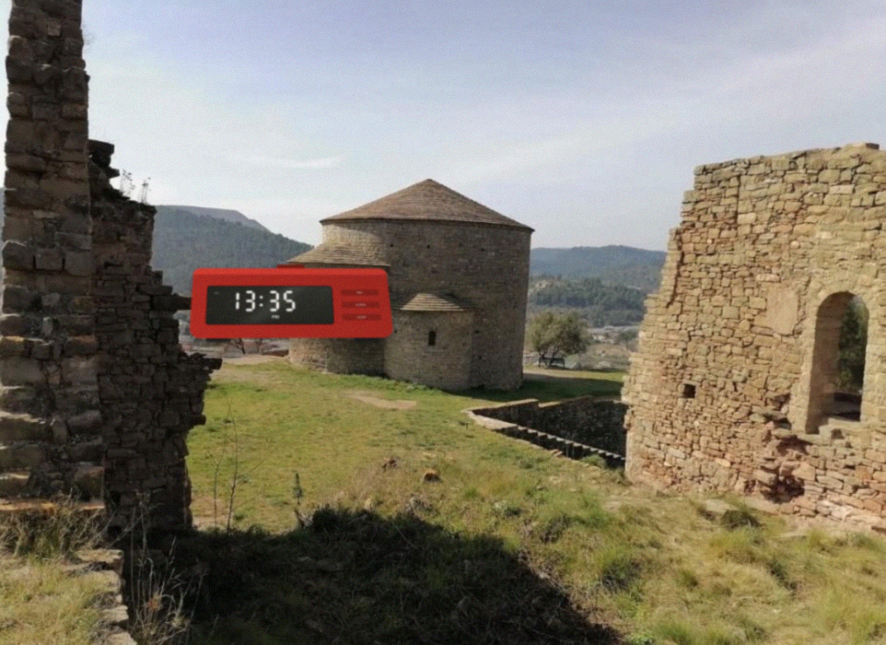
**13:35**
